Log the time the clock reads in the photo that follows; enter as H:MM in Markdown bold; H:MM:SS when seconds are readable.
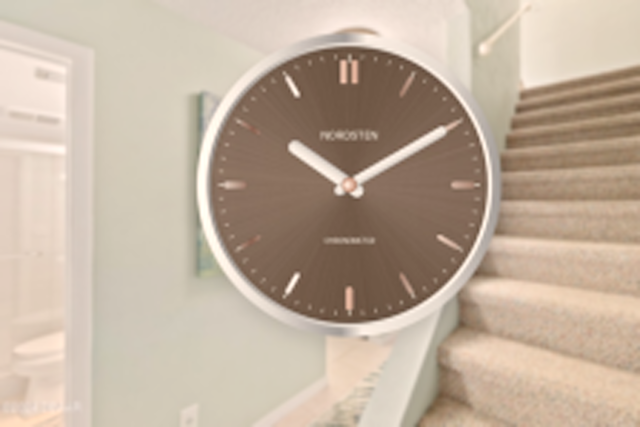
**10:10**
